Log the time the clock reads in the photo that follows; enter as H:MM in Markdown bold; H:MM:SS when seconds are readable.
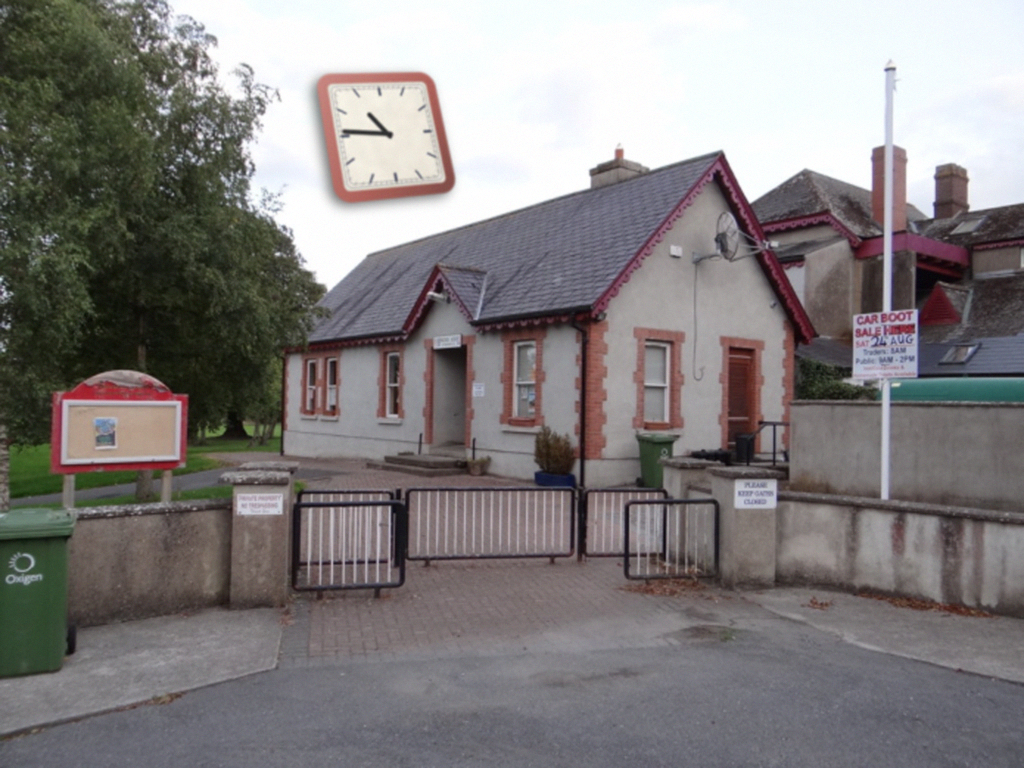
**10:46**
